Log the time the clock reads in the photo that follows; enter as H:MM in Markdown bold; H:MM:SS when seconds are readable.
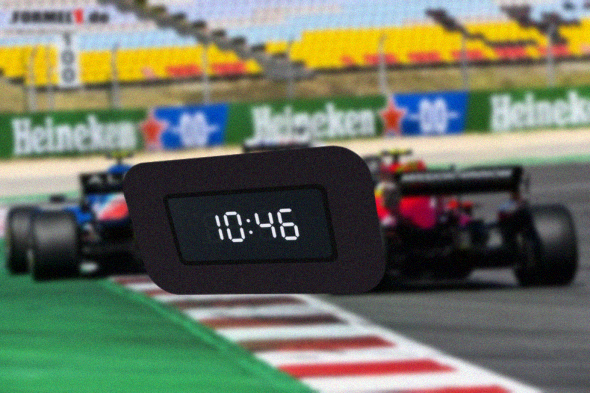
**10:46**
